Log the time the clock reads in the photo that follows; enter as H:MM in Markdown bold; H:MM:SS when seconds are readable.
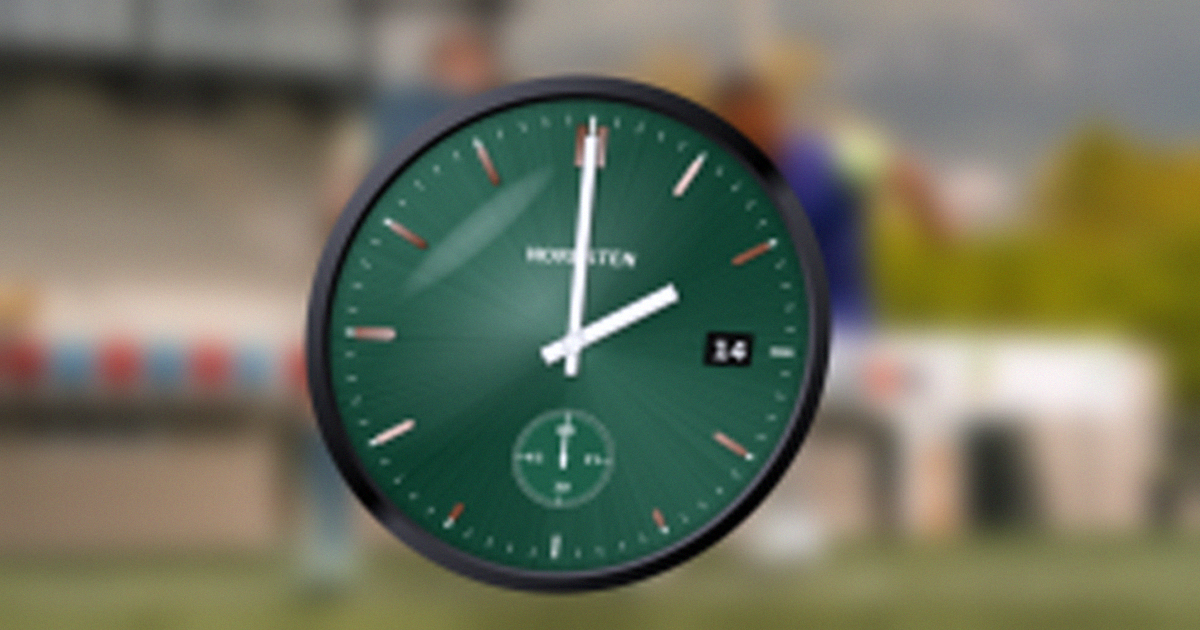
**2:00**
